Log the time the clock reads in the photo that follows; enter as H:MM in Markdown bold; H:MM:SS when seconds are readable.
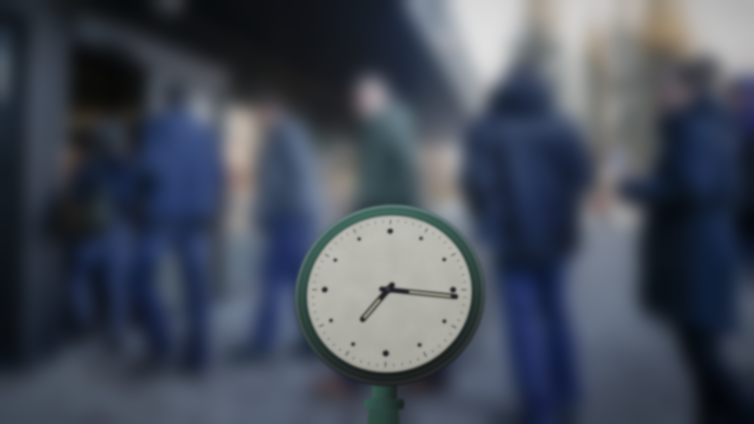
**7:16**
